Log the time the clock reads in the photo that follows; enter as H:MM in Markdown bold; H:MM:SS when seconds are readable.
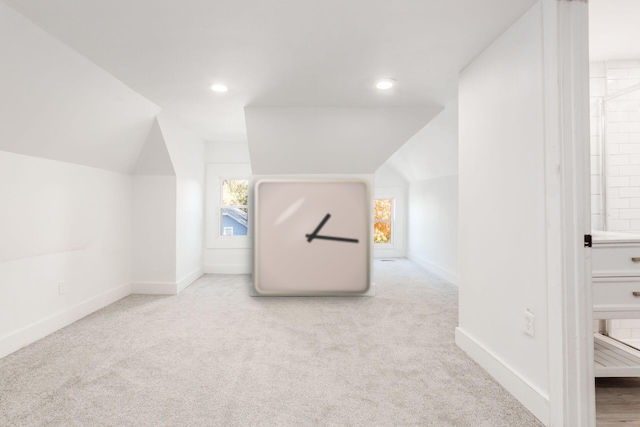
**1:16**
